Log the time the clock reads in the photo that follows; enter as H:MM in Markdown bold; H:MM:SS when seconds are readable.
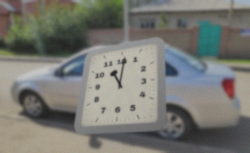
**11:01**
